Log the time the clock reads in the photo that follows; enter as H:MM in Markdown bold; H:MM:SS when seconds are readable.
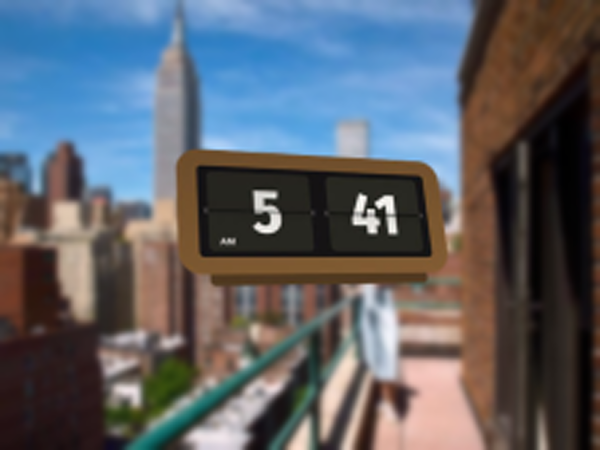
**5:41**
